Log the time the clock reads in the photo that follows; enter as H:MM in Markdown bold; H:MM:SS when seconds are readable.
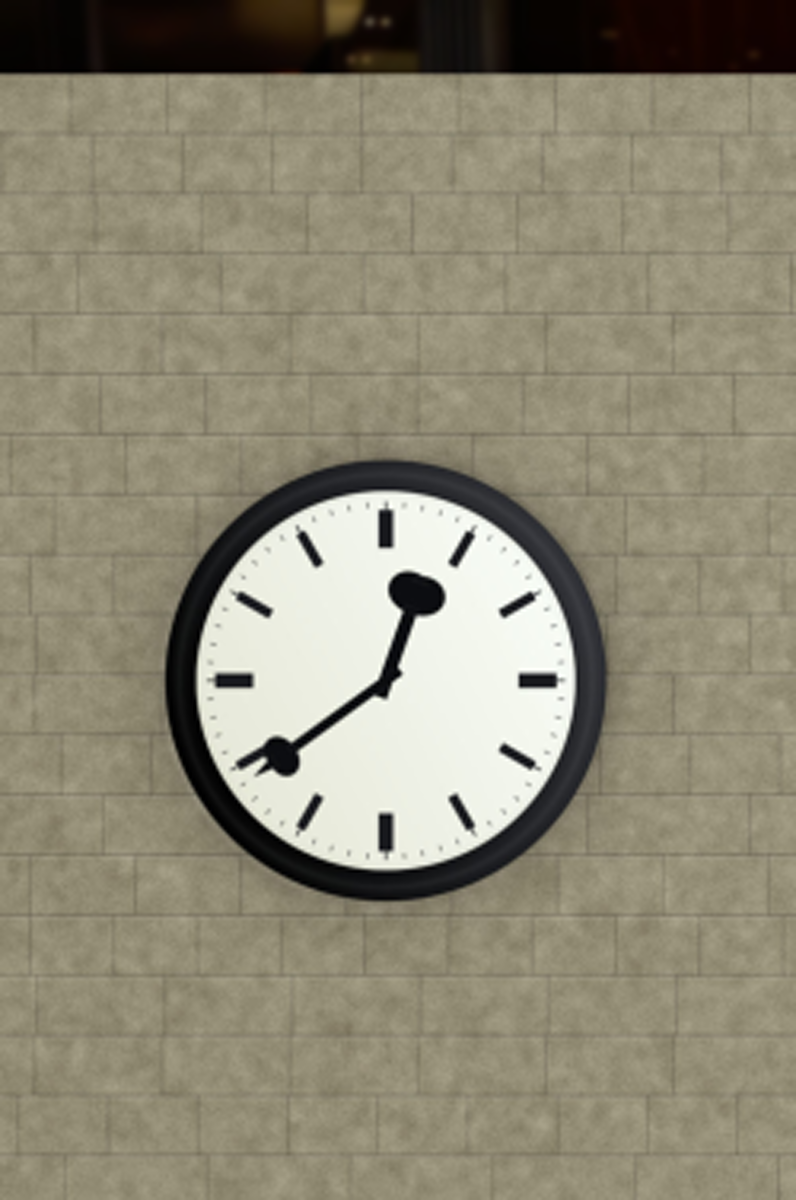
**12:39**
